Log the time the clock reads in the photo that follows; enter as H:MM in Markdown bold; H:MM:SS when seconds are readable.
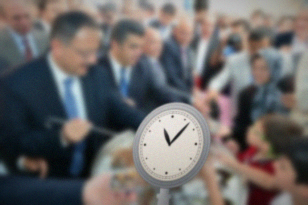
**11:07**
